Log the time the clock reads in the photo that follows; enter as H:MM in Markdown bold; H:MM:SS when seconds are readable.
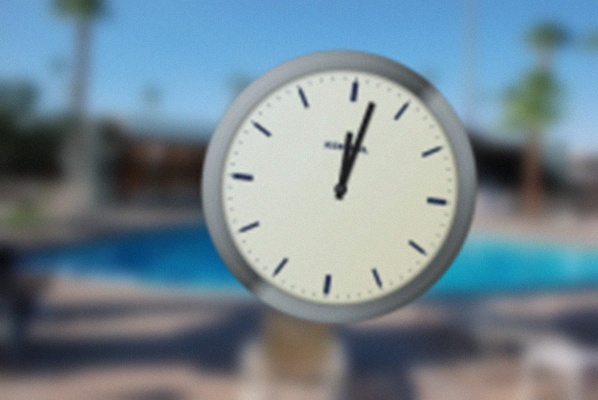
**12:02**
